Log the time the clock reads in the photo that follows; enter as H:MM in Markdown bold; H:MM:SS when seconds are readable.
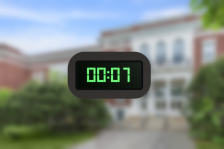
**0:07**
